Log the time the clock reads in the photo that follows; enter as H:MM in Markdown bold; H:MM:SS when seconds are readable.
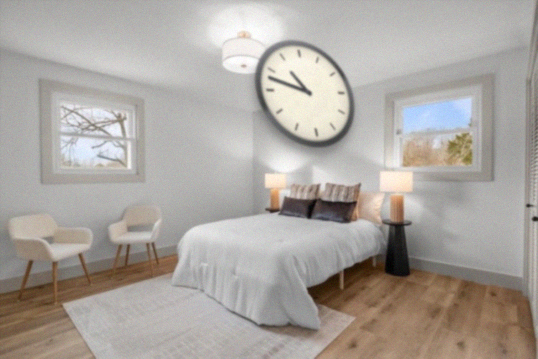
**10:48**
